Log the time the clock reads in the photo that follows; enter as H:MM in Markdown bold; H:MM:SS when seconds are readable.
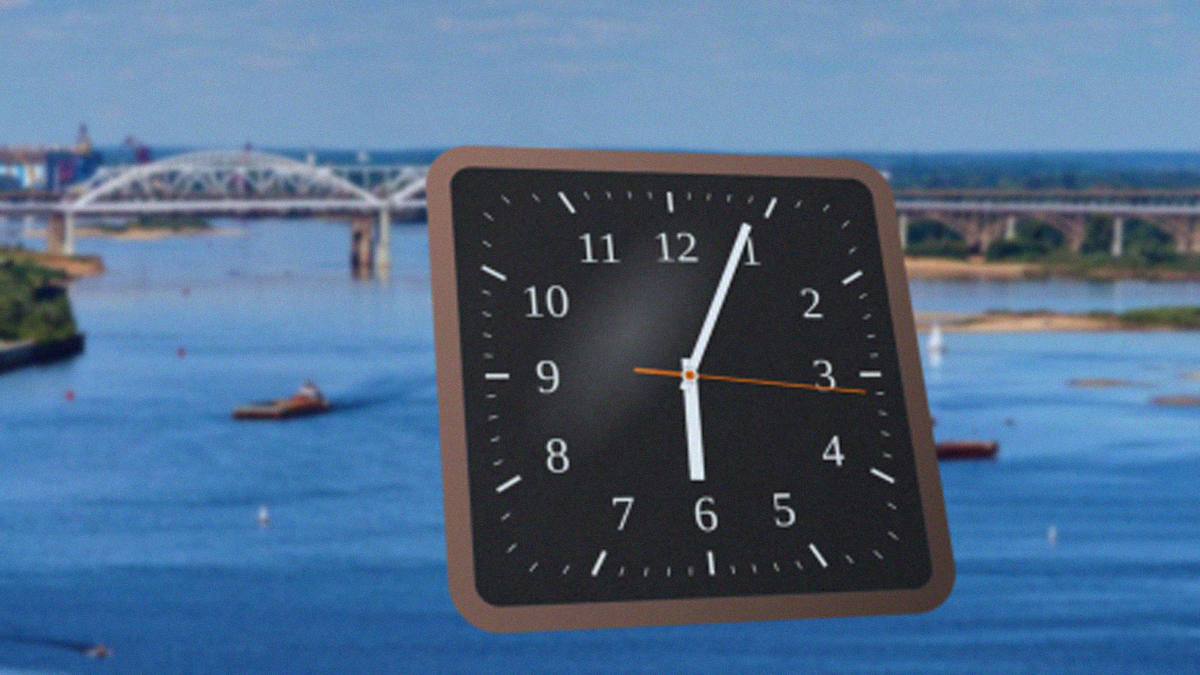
**6:04:16**
